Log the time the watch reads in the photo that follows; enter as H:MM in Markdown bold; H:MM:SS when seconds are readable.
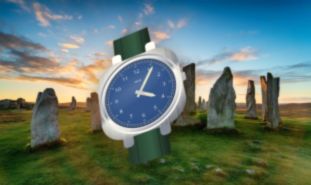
**4:06**
